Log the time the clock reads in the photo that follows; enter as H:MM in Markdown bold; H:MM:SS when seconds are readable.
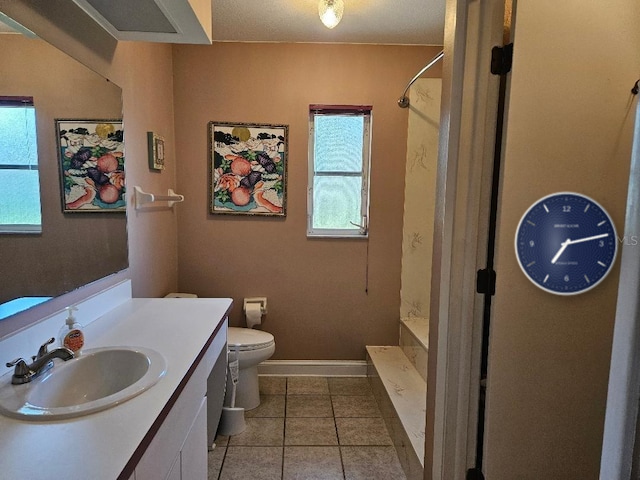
**7:13**
